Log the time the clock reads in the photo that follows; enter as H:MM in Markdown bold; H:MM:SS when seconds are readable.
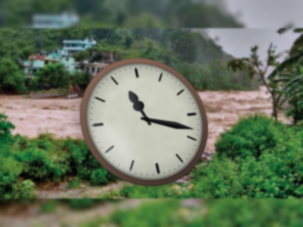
**11:18**
